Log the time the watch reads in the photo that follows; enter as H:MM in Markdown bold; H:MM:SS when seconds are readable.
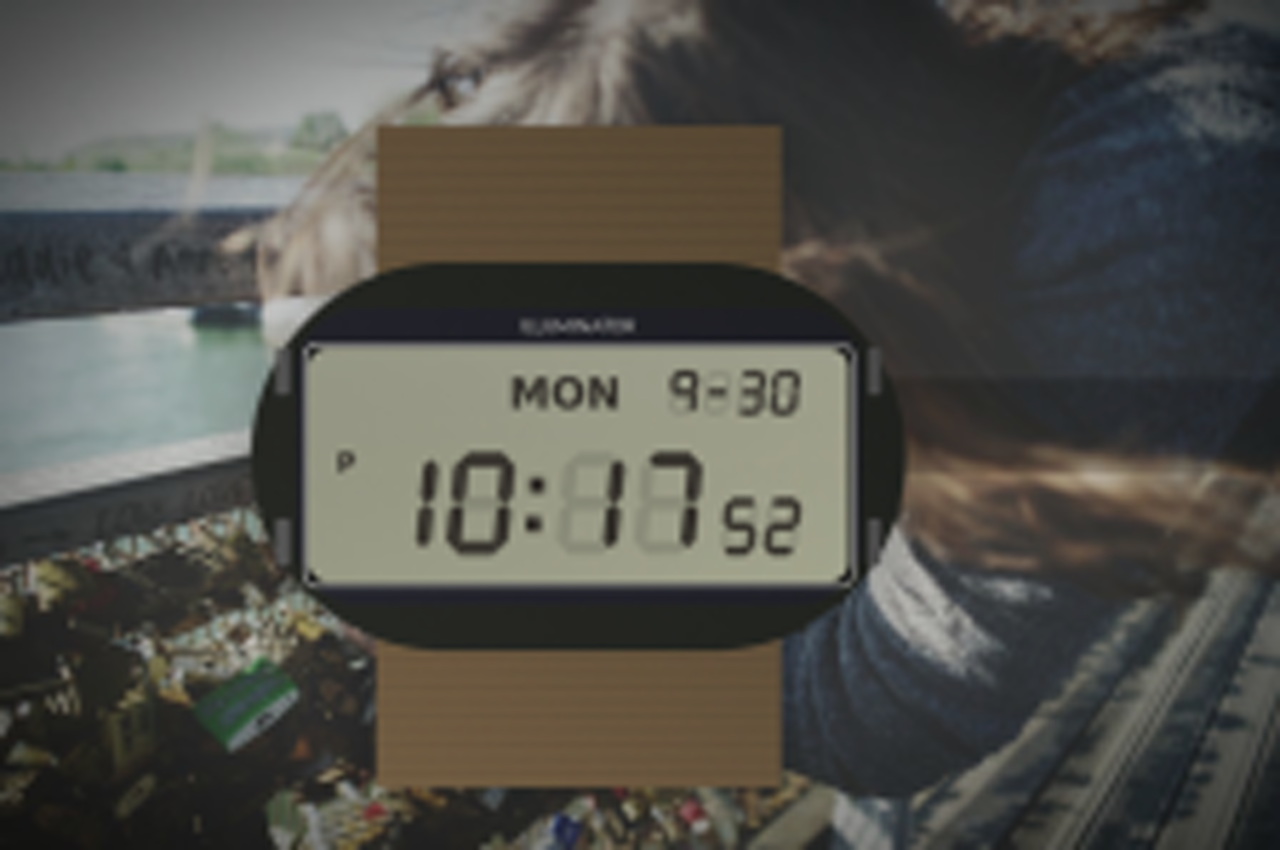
**10:17:52**
